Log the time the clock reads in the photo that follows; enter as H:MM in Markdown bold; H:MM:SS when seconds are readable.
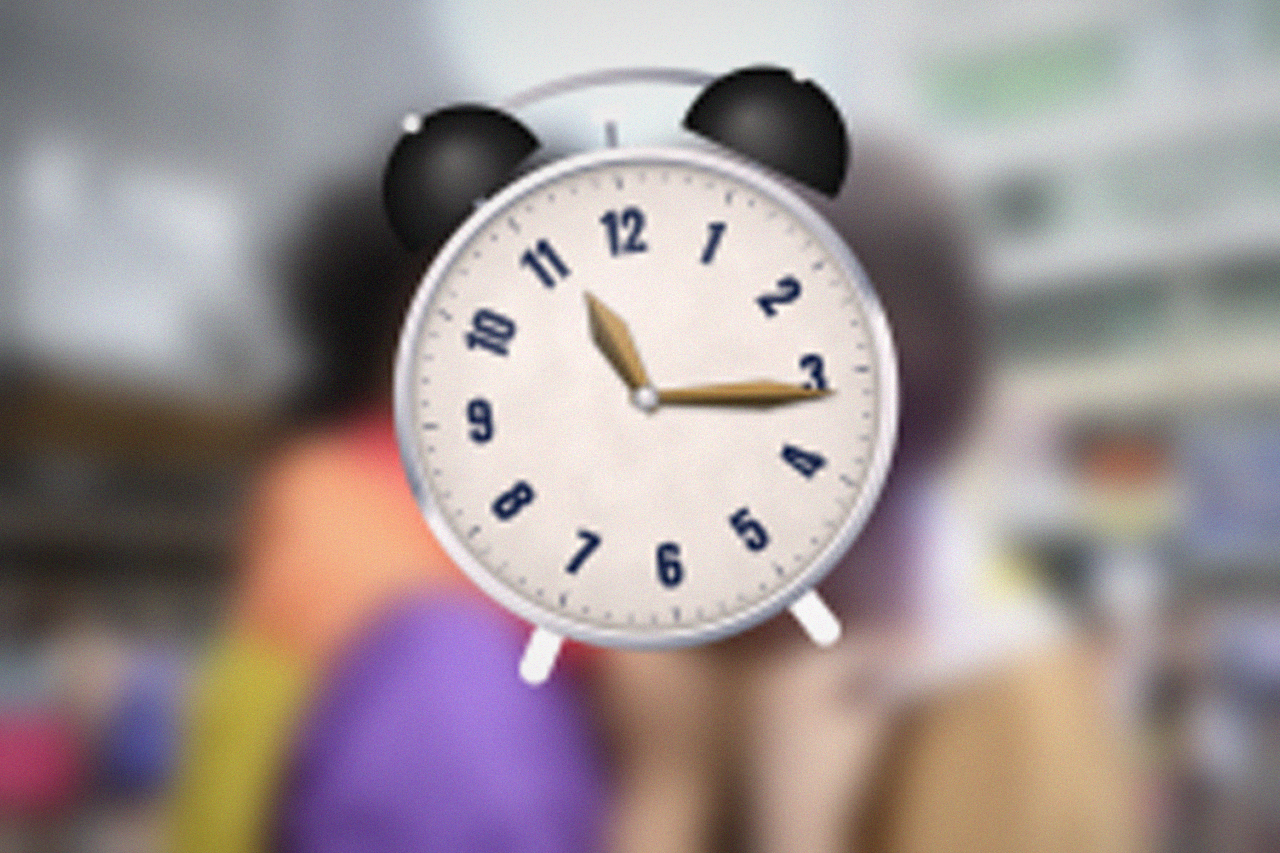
**11:16**
